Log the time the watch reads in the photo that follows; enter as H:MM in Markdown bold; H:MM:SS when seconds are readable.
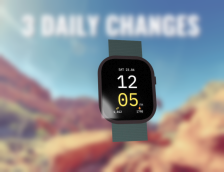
**12:05**
